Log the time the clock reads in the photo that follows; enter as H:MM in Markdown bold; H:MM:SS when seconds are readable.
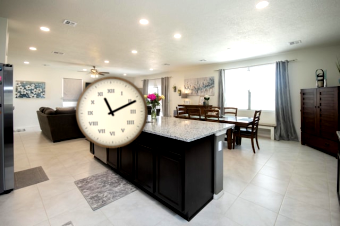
**11:11**
